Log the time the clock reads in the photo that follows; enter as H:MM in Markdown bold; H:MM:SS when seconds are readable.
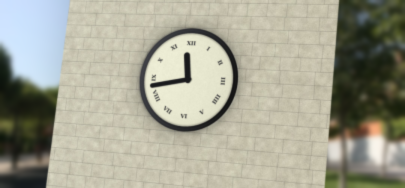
**11:43**
